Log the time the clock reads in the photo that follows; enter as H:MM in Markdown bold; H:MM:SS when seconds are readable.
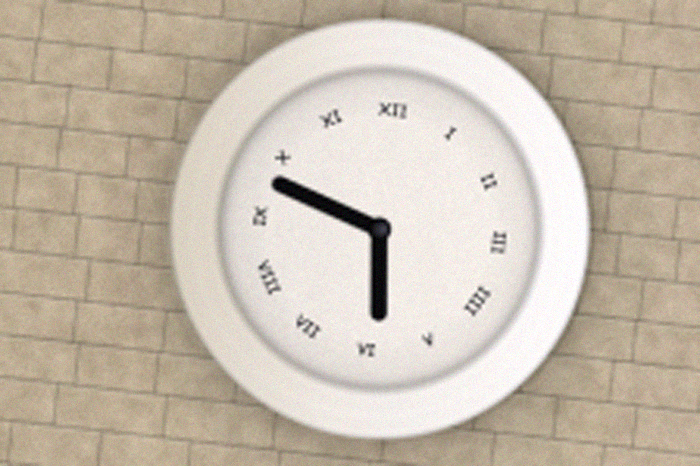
**5:48**
